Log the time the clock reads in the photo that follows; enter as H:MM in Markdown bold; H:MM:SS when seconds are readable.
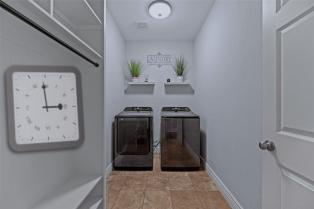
**2:59**
